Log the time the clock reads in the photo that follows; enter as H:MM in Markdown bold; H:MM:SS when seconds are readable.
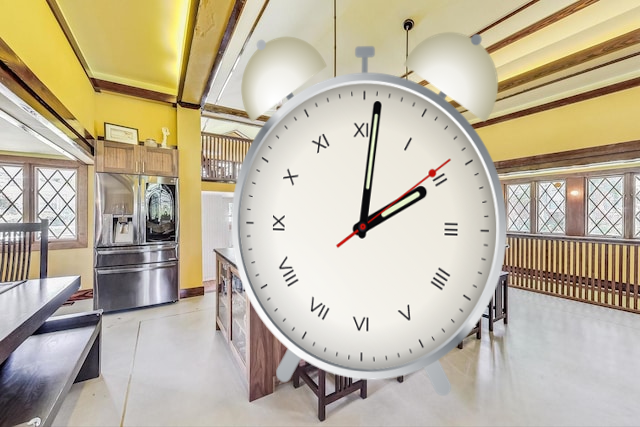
**2:01:09**
